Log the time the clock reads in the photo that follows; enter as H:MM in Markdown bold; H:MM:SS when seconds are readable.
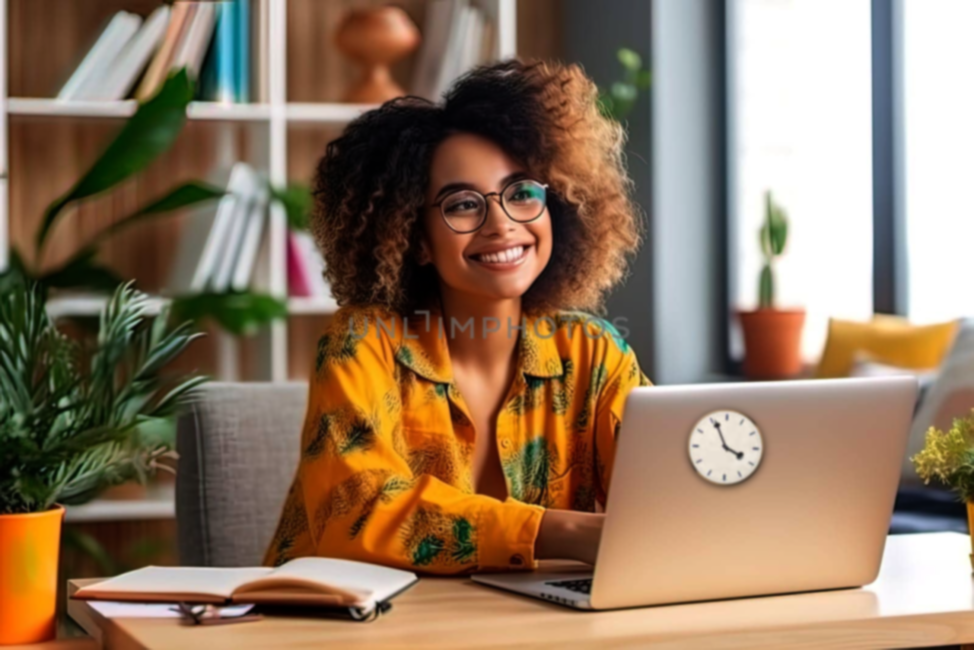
**3:56**
